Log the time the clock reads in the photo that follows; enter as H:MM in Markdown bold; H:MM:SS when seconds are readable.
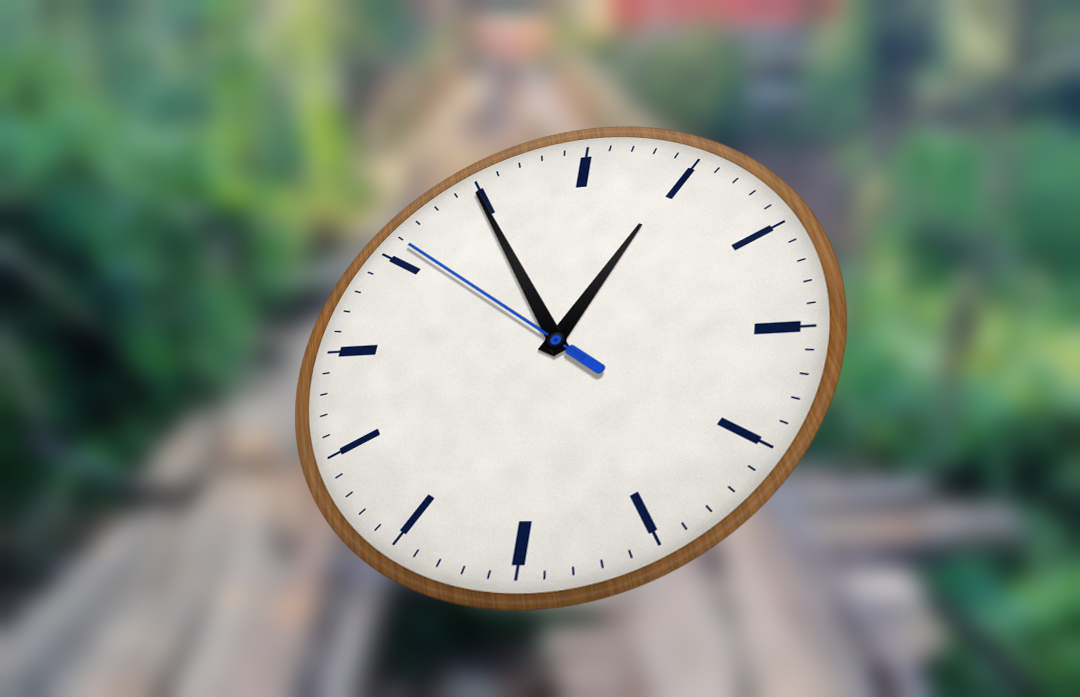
**12:54:51**
